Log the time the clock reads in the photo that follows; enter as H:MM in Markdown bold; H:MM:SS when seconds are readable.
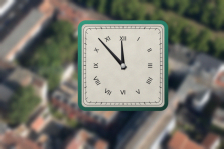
**11:53**
